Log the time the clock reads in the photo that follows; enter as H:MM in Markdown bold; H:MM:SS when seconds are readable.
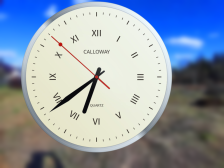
**6:38:52**
